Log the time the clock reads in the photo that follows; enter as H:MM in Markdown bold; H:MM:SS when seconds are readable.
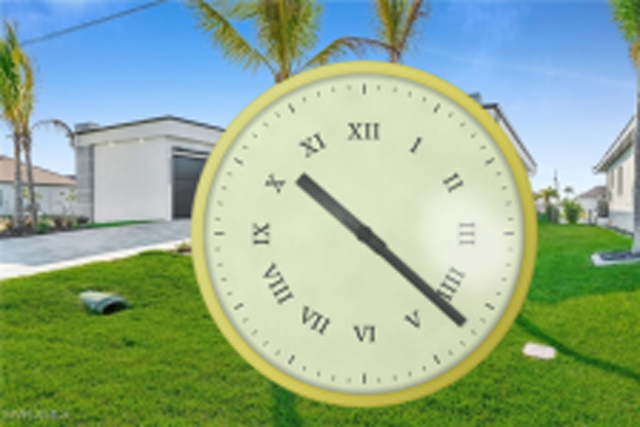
**10:22**
